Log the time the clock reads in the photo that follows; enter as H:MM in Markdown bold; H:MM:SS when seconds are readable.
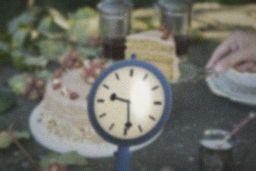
**9:29**
